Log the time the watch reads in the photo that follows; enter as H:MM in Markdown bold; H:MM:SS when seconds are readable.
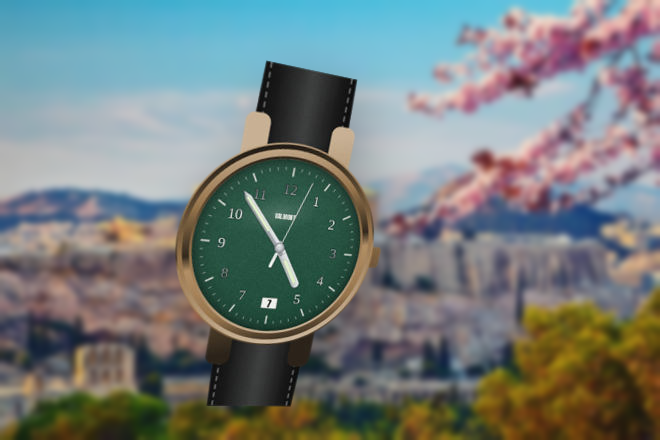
**4:53:03**
